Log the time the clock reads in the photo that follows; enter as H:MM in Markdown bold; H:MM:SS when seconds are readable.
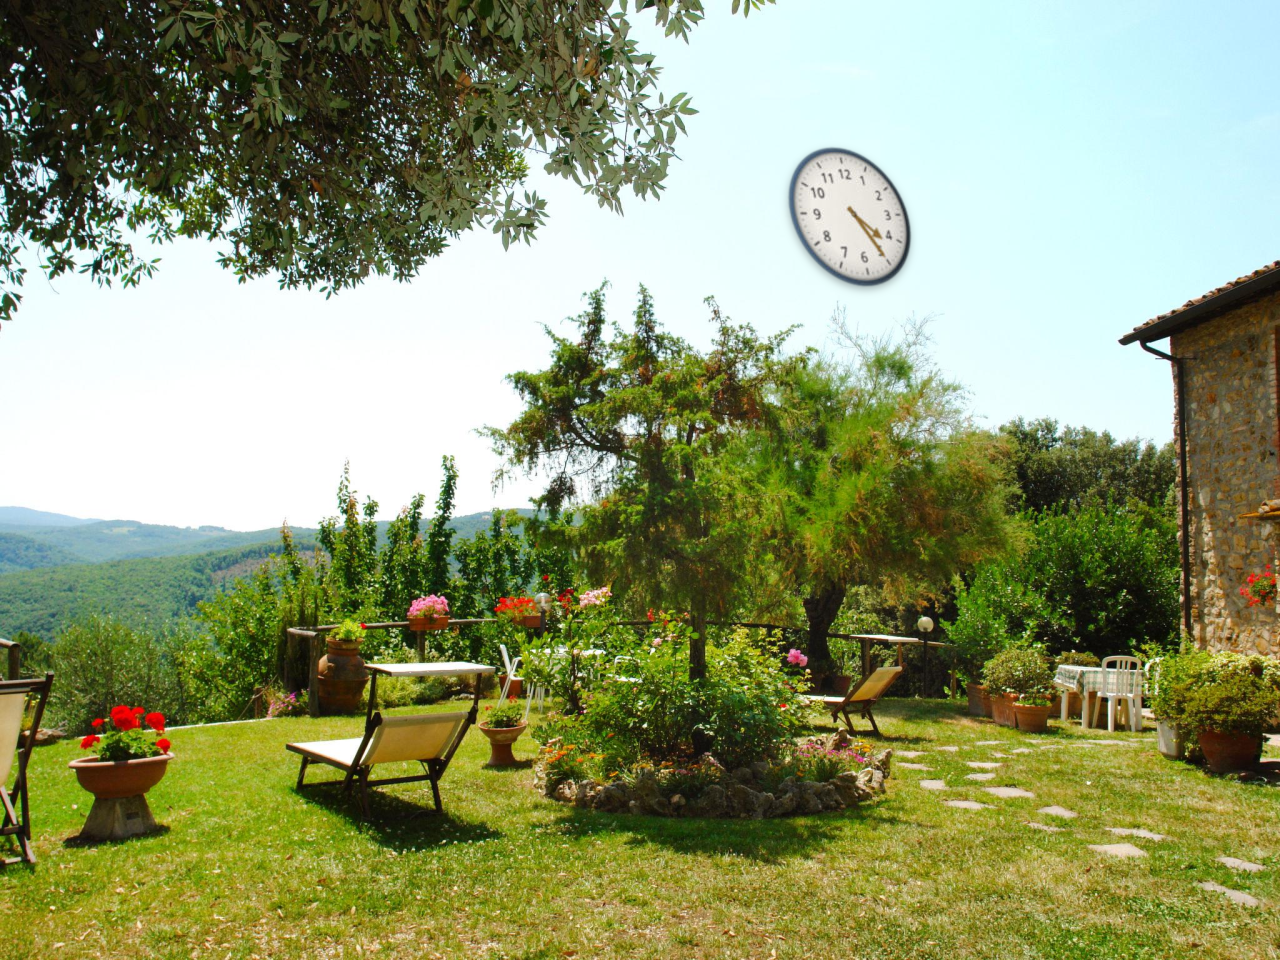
**4:25**
